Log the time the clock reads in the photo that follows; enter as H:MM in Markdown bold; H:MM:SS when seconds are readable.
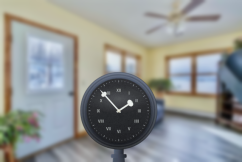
**1:53**
